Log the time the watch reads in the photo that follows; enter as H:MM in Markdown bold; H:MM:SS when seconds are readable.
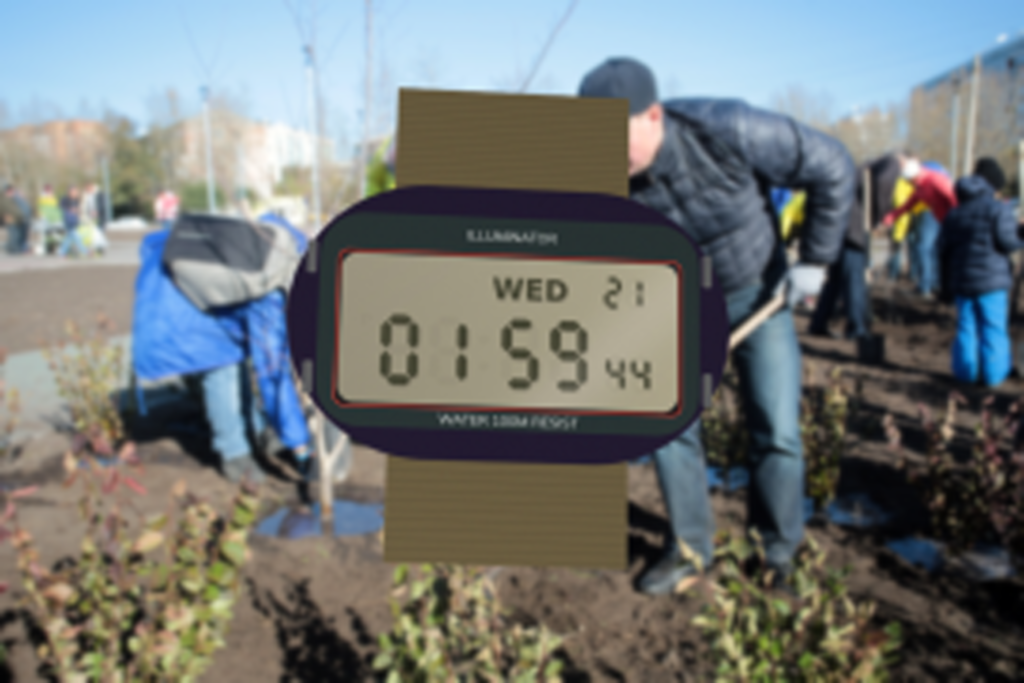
**1:59:44**
